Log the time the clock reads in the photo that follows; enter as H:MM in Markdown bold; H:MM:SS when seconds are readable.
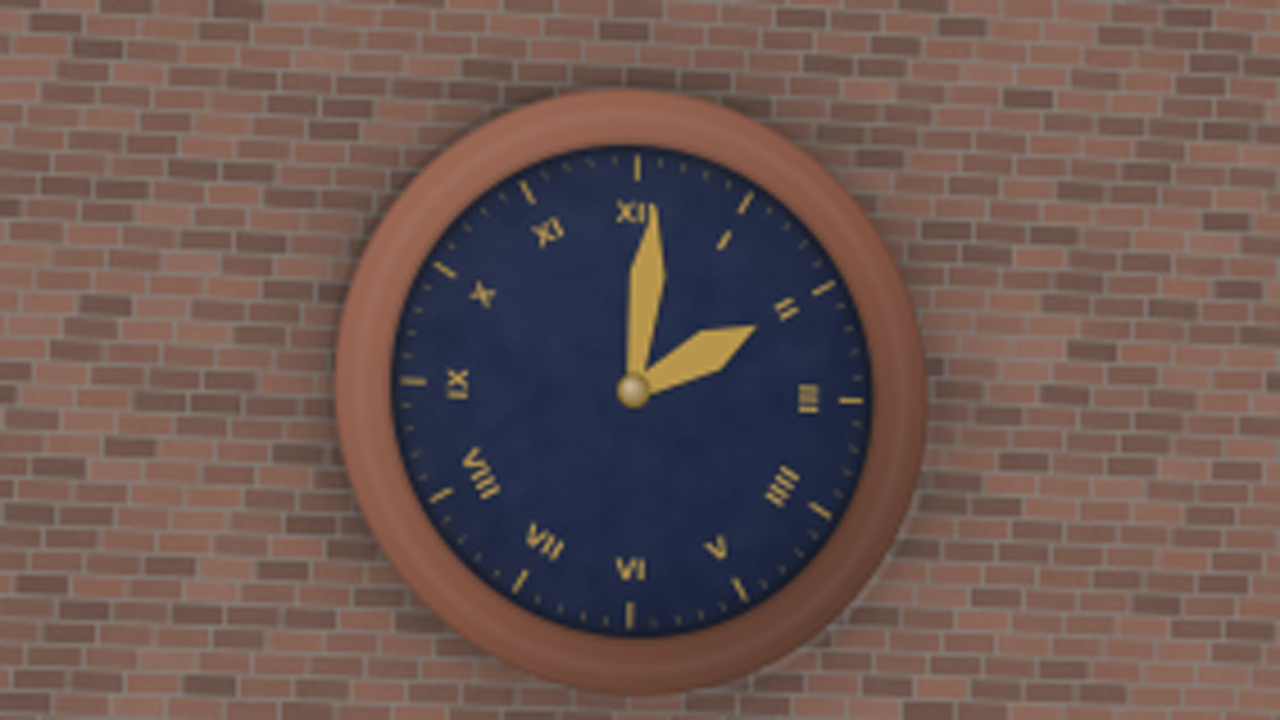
**2:01**
